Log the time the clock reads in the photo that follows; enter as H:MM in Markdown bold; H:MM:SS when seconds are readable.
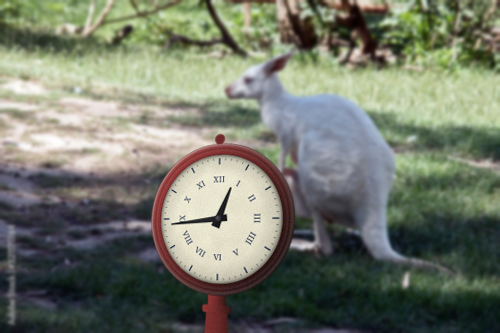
**12:44**
